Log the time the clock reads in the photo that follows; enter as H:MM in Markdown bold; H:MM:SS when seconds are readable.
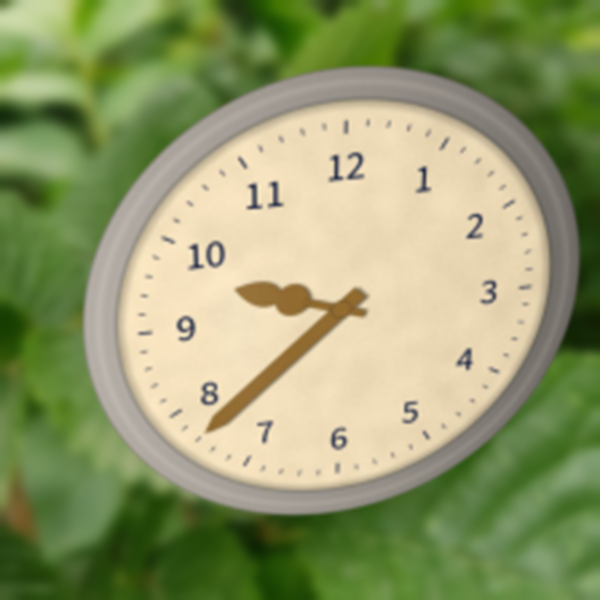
**9:38**
